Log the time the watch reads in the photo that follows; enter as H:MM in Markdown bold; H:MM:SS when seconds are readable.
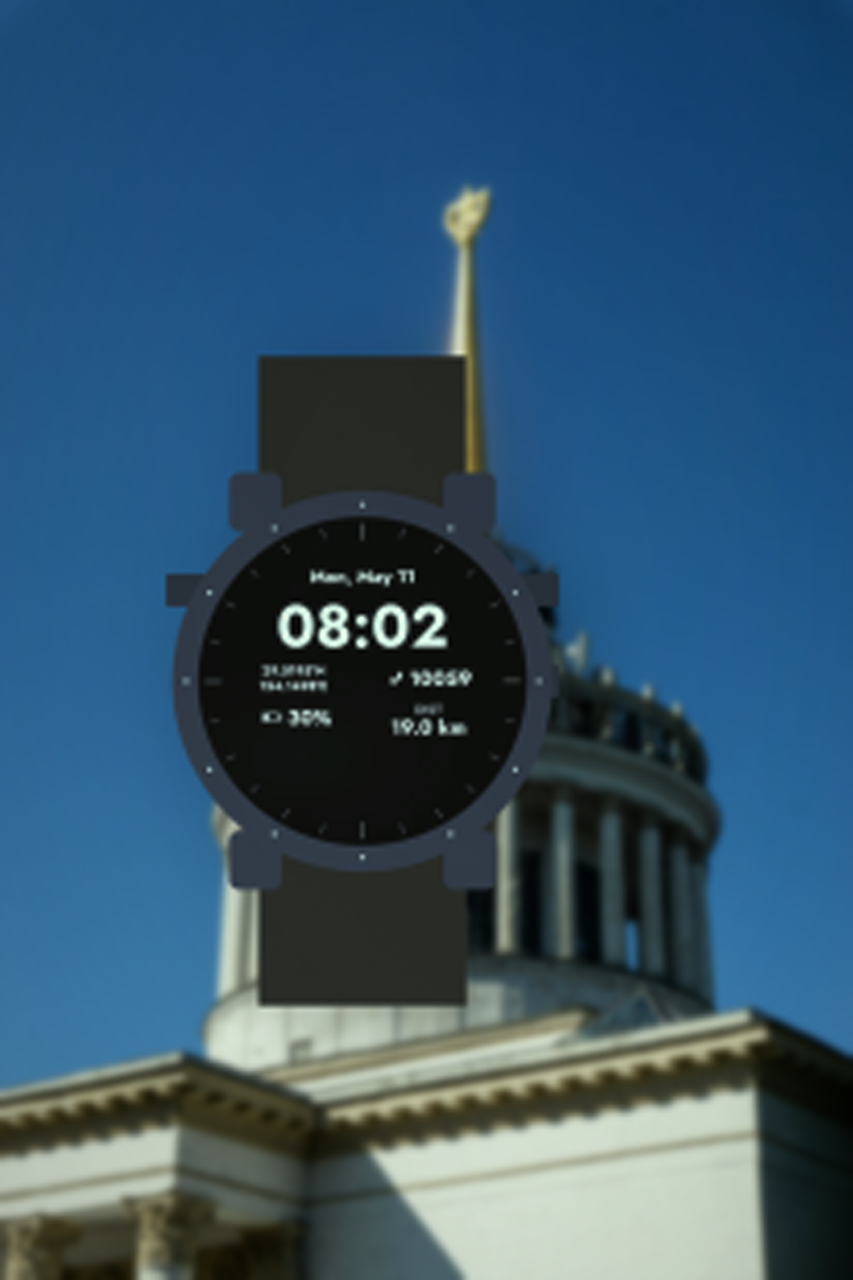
**8:02**
